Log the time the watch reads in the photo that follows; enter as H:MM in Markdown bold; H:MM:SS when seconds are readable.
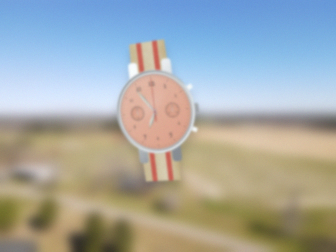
**6:54**
